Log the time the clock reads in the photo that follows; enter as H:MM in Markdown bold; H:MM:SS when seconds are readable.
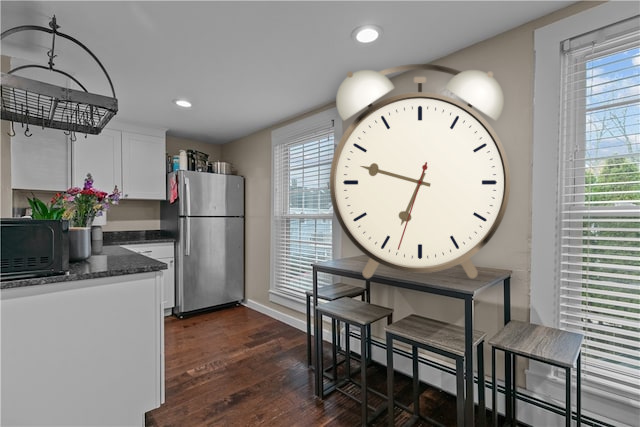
**6:47:33**
